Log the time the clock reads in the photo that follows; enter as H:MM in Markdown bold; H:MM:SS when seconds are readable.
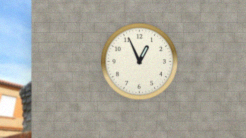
**12:56**
